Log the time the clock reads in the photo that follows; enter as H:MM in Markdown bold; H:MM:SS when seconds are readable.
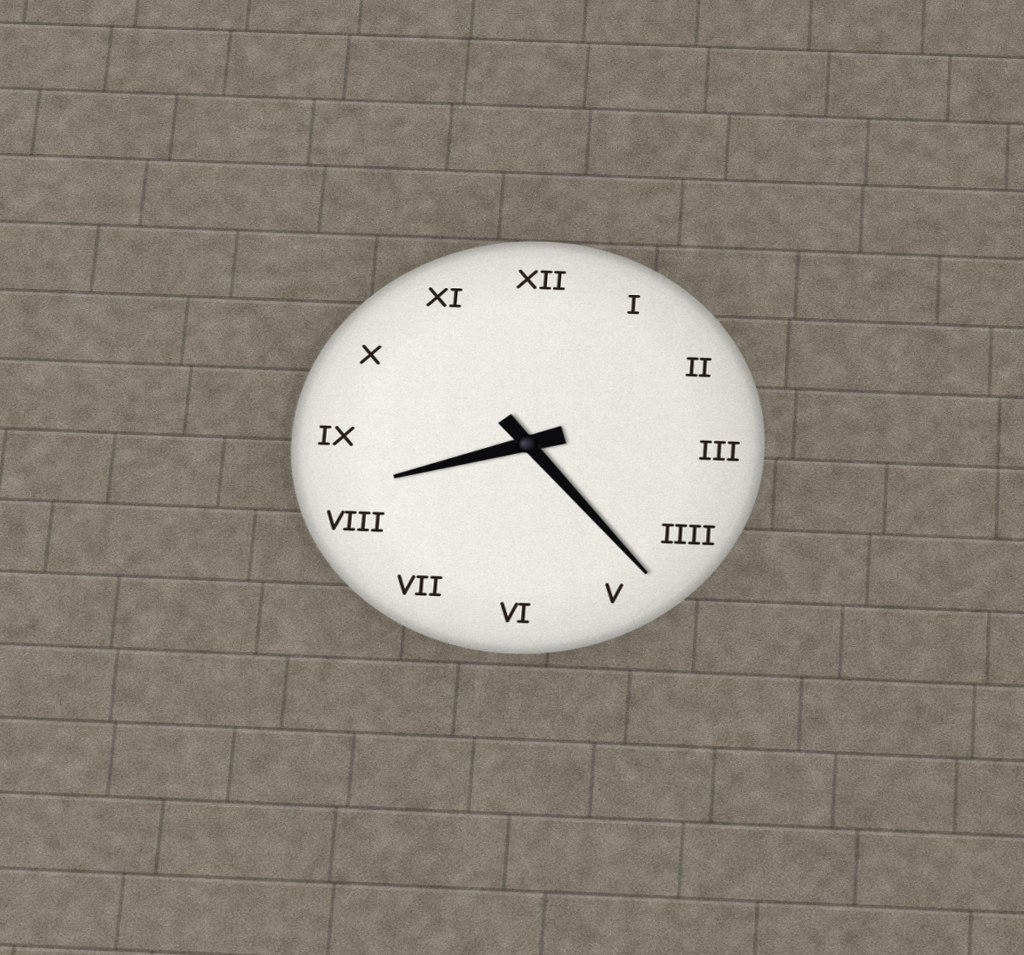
**8:23**
